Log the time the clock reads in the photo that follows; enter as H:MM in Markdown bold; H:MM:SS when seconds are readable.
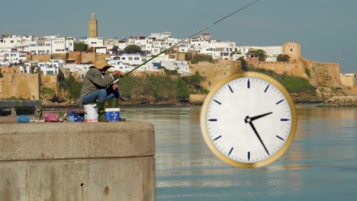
**2:25**
